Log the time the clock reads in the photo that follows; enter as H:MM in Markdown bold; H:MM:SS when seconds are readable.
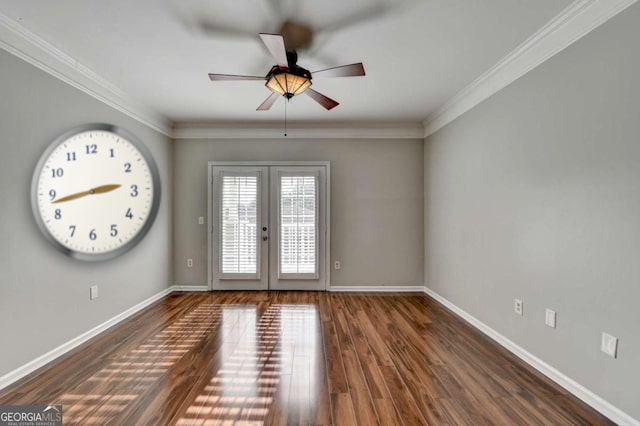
**2:43**
